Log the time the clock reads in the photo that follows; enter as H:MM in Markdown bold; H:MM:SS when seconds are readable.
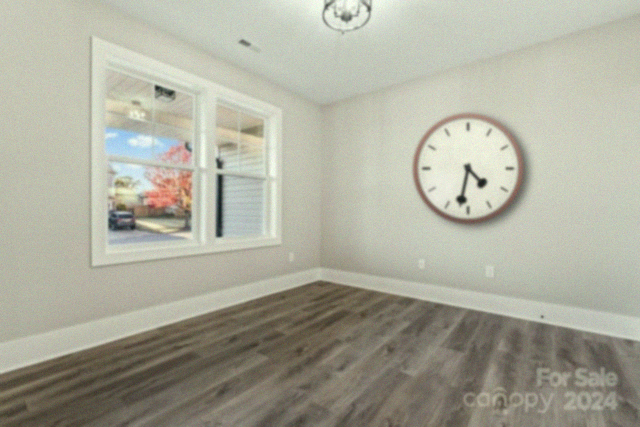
**4:32**
